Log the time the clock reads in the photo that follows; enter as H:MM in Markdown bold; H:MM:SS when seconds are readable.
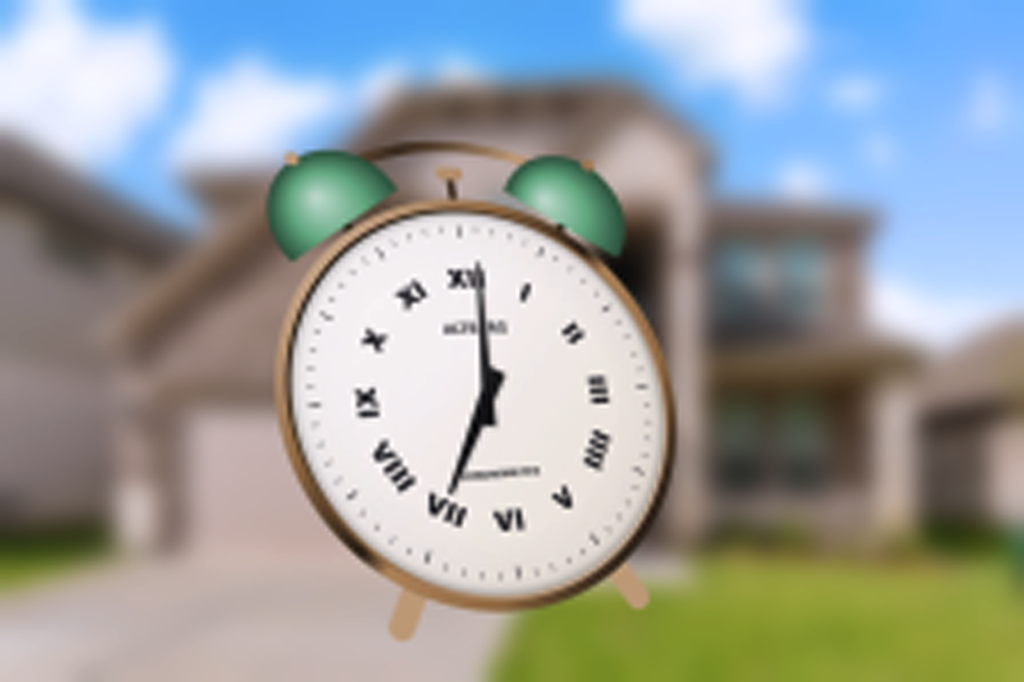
**7:01**
